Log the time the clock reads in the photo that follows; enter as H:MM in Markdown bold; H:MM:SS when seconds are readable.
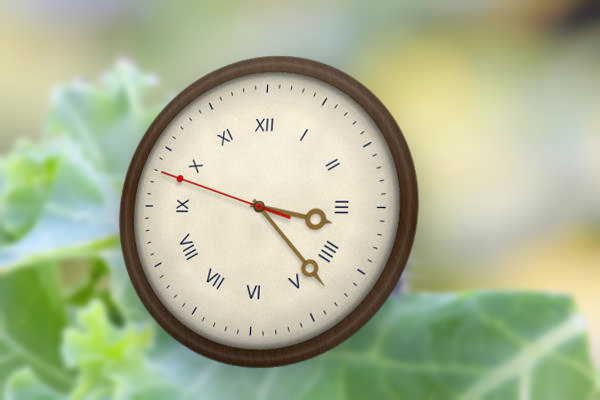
**3:22:48**
